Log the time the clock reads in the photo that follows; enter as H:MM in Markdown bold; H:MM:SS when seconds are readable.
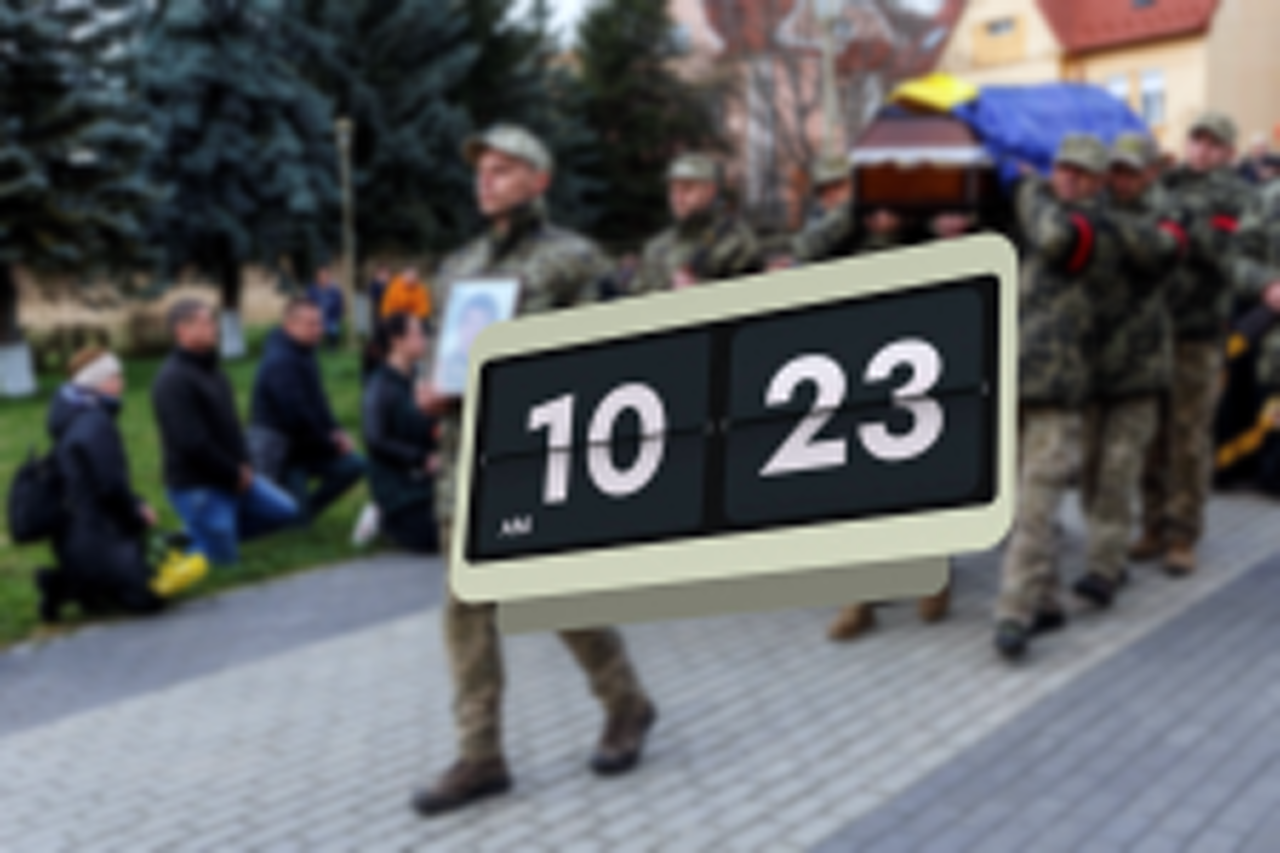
**10:23**
